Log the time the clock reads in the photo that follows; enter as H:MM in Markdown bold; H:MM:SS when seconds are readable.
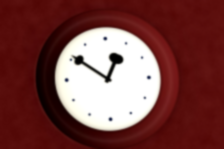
**12:51**
